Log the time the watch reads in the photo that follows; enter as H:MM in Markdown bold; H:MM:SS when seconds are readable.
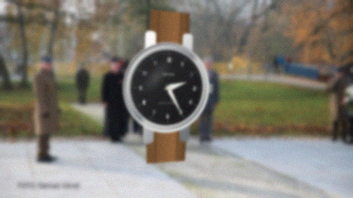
**2:25**
